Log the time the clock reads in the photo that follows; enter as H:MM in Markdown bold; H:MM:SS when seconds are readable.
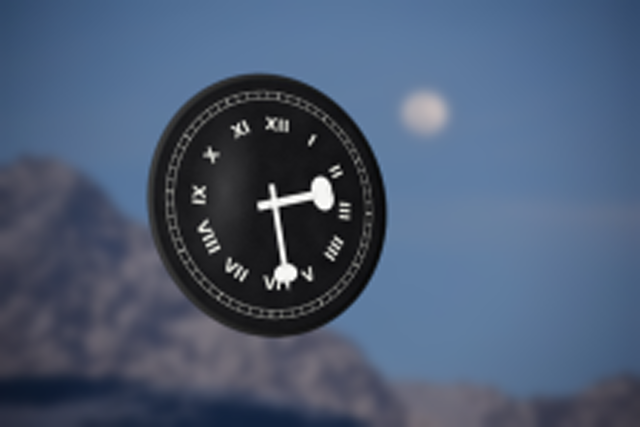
**2:28**
